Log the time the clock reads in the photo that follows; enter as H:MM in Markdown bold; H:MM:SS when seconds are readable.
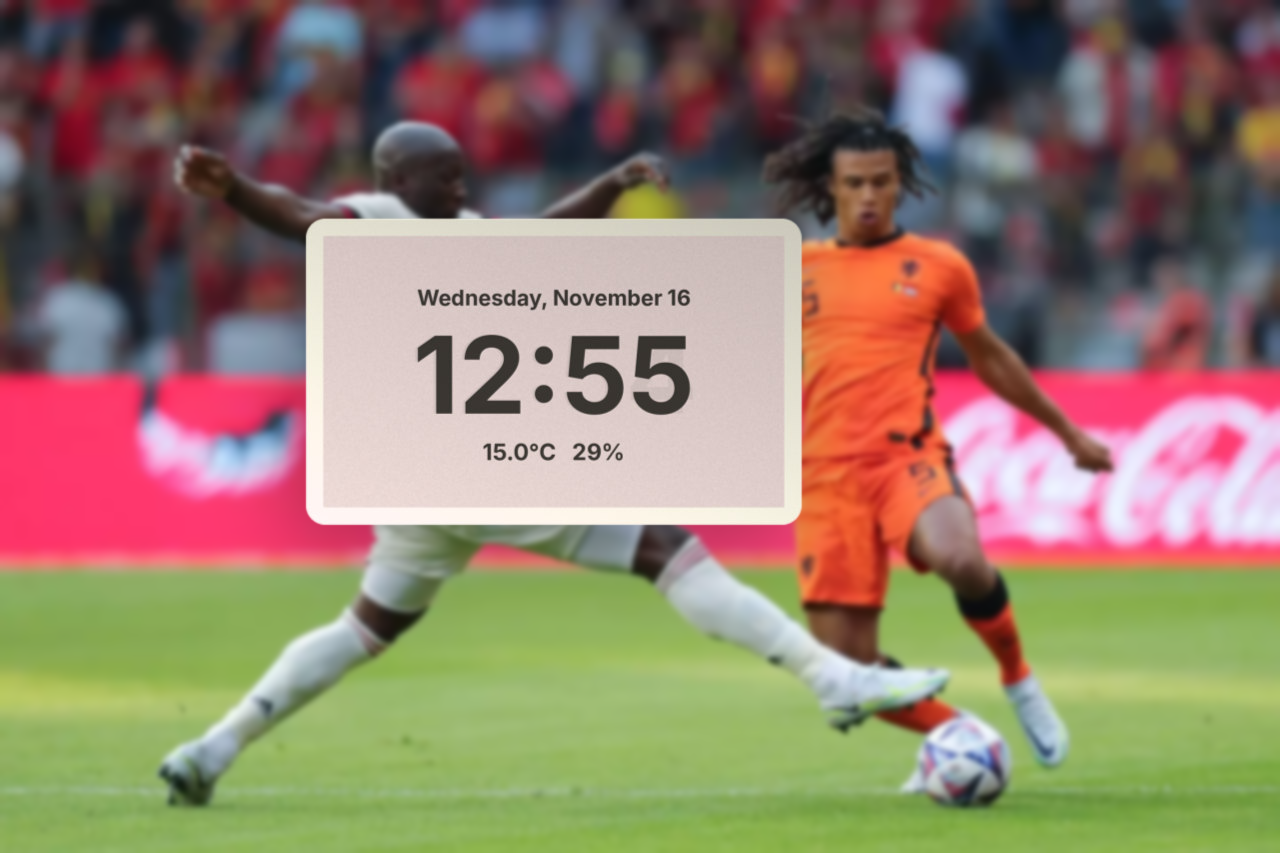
**12:55**
